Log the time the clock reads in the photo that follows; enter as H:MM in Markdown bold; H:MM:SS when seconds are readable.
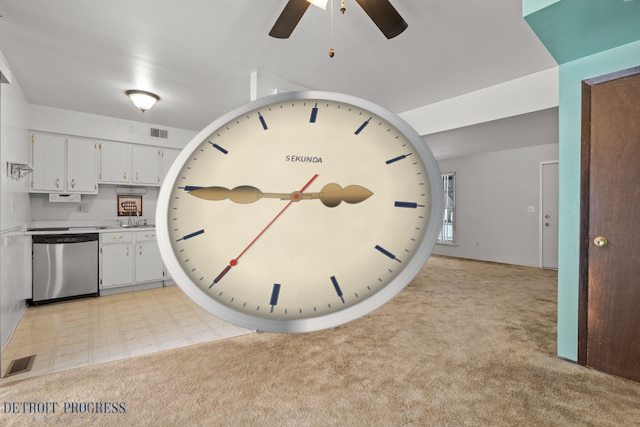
**2:44:35**
